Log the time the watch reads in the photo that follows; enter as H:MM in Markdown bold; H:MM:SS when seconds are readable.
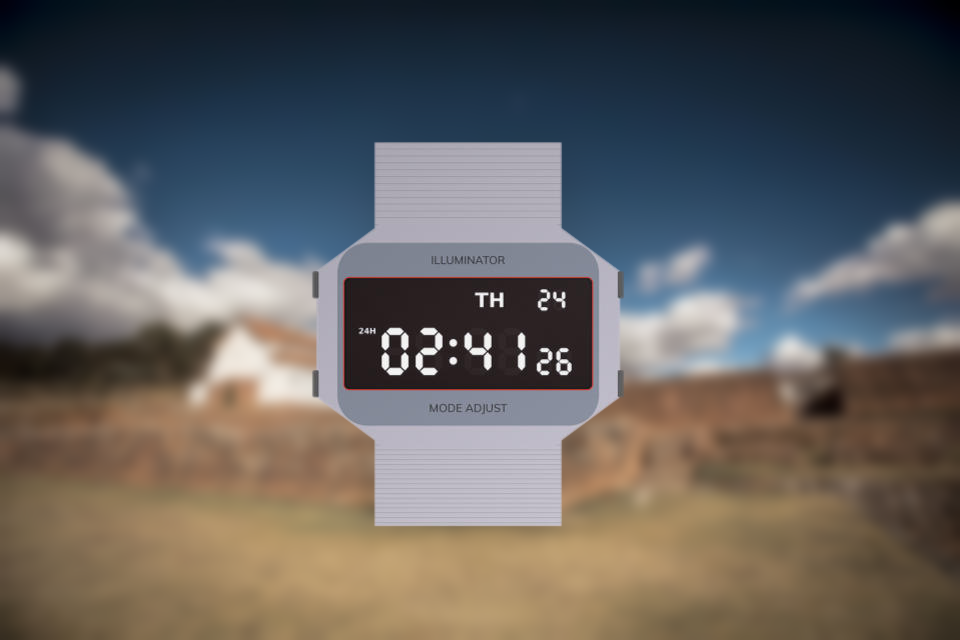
**2:41:26**
